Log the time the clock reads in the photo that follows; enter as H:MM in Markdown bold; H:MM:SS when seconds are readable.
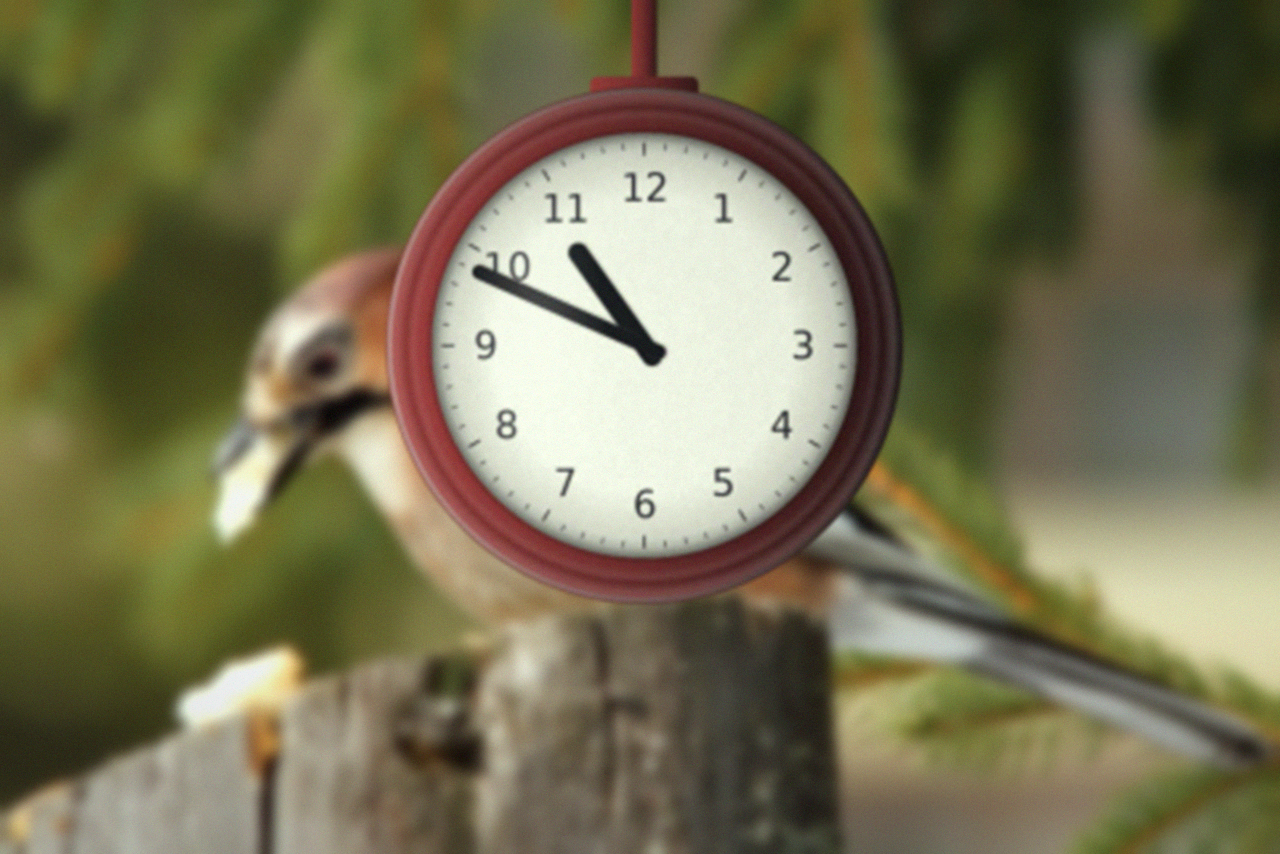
**10:49**
